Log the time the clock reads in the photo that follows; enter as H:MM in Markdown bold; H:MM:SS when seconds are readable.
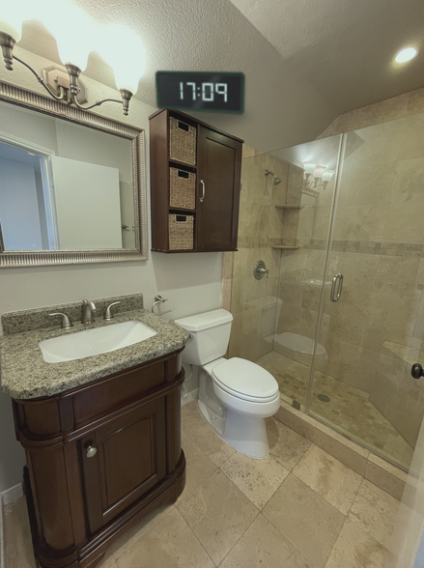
**17:09**
